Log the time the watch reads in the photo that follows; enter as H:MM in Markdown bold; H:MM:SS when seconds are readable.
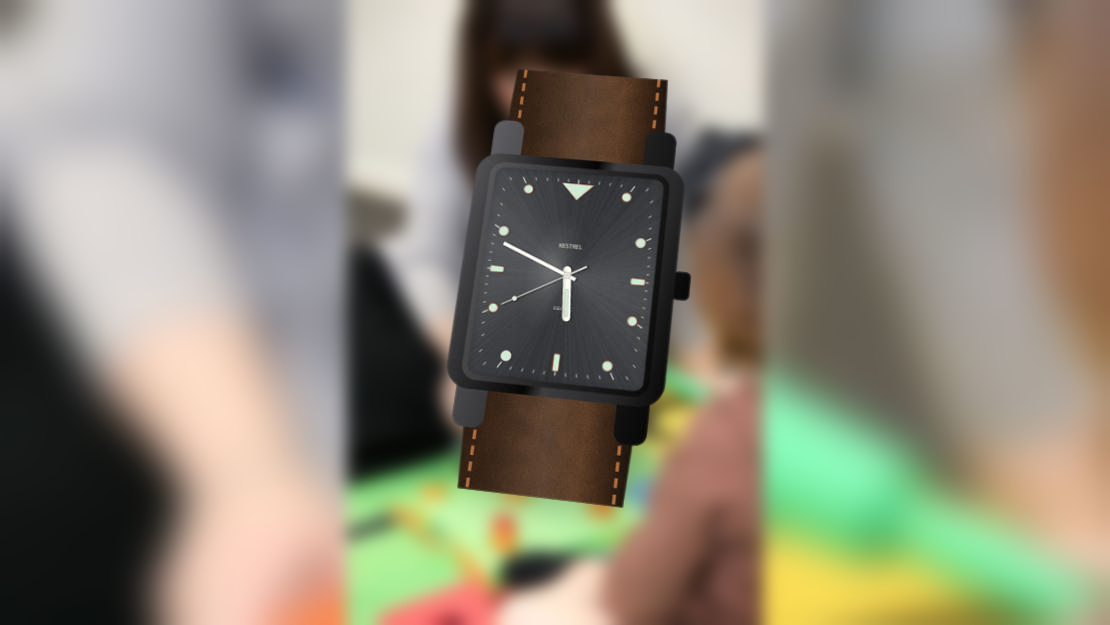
**5:48:40**
